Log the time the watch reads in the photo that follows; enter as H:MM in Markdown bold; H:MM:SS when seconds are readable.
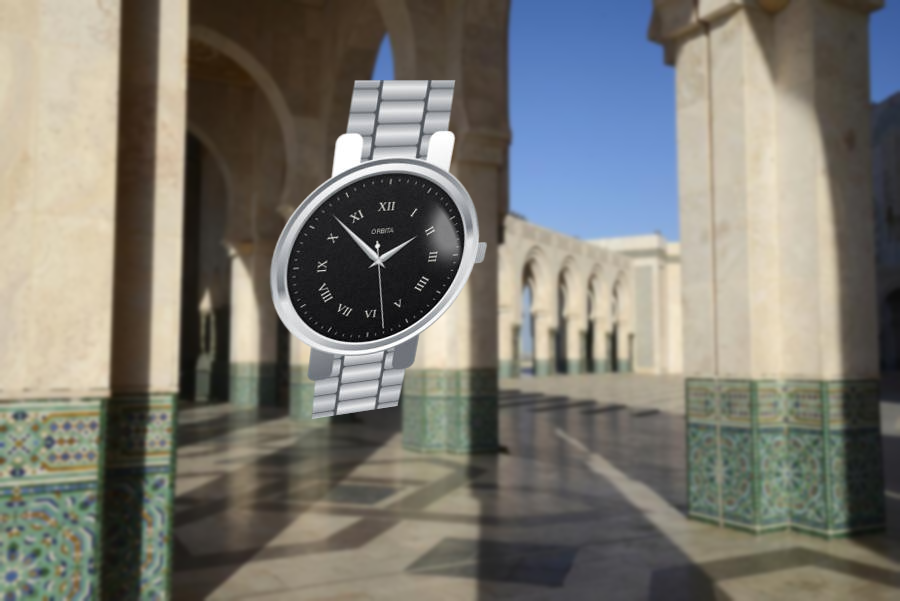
**1:52:28**
